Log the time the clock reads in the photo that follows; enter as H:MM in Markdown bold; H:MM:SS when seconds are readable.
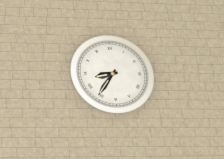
**8:36**
